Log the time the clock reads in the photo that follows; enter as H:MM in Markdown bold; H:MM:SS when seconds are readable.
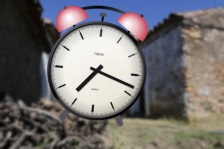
**7:18**
